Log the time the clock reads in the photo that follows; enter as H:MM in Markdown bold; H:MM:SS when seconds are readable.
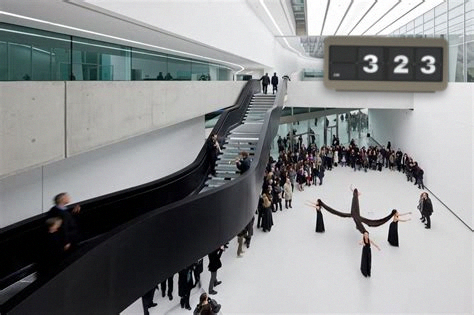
**3:23**
